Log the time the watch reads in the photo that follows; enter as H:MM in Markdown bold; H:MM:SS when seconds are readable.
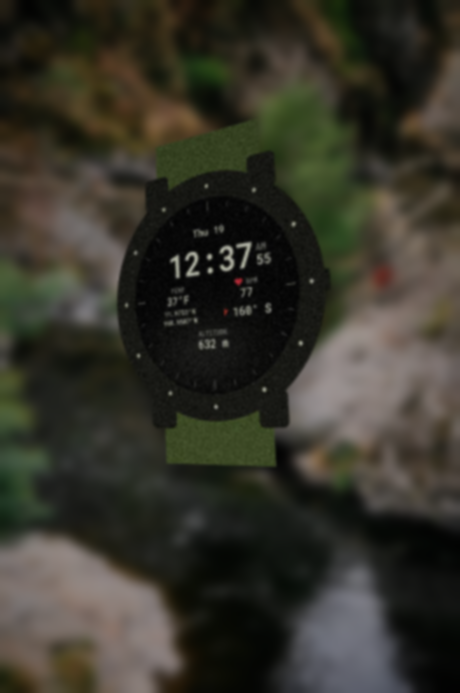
**12:37**
